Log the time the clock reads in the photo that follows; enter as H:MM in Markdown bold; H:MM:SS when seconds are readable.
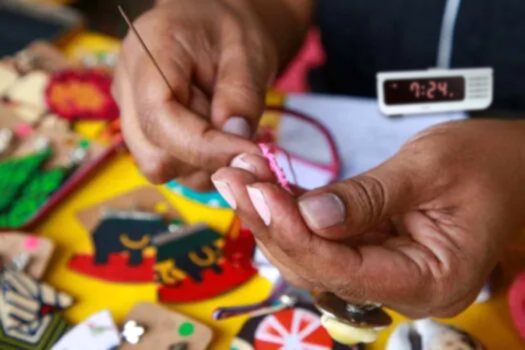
**7:24**
